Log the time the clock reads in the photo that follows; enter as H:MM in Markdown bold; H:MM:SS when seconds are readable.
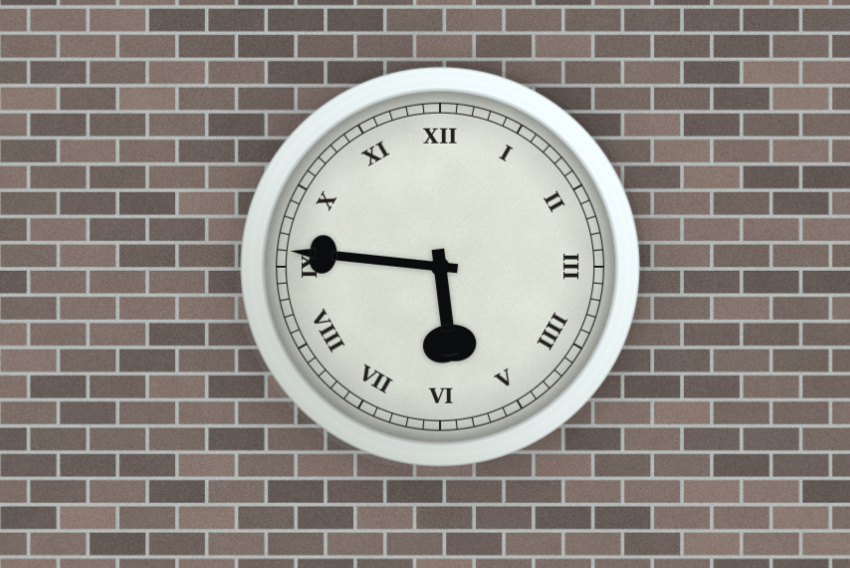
**5:46**
